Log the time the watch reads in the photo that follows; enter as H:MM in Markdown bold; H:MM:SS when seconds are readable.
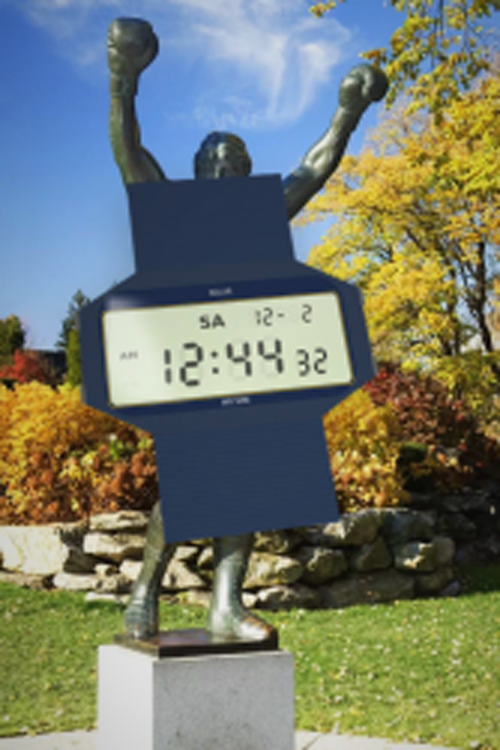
**12:44:32**
